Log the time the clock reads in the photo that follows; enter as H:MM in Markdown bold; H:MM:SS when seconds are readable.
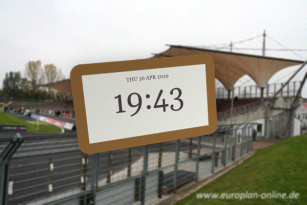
**19:43**
